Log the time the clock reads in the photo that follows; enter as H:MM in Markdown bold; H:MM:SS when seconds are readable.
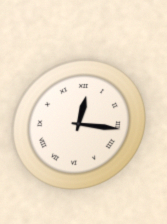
**12:16**
